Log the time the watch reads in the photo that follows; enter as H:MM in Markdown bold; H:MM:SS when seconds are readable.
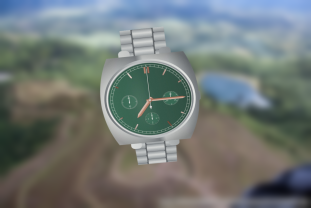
**7:15**
